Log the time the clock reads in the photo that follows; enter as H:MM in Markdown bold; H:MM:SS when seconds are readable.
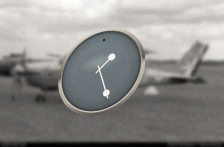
**1:26**
